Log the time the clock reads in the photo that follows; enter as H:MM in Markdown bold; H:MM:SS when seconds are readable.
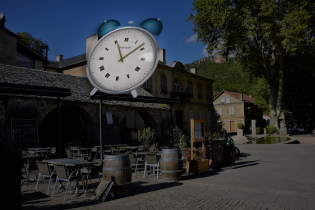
**11:08**
